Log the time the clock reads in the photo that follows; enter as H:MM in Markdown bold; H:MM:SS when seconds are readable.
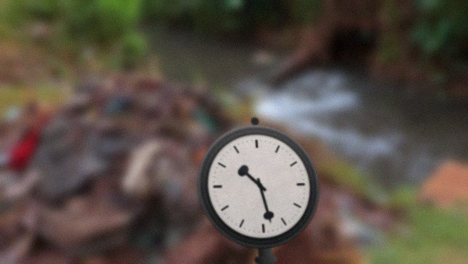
**10:28**
